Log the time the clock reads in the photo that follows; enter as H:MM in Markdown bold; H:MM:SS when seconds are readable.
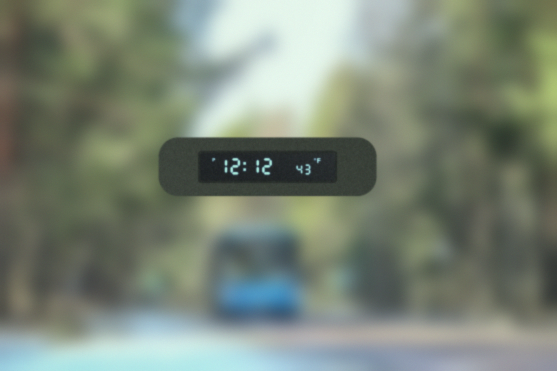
**12:12**
